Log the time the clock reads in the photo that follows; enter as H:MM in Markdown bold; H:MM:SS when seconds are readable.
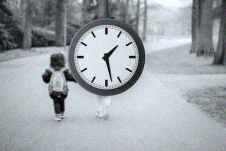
**1:28**
